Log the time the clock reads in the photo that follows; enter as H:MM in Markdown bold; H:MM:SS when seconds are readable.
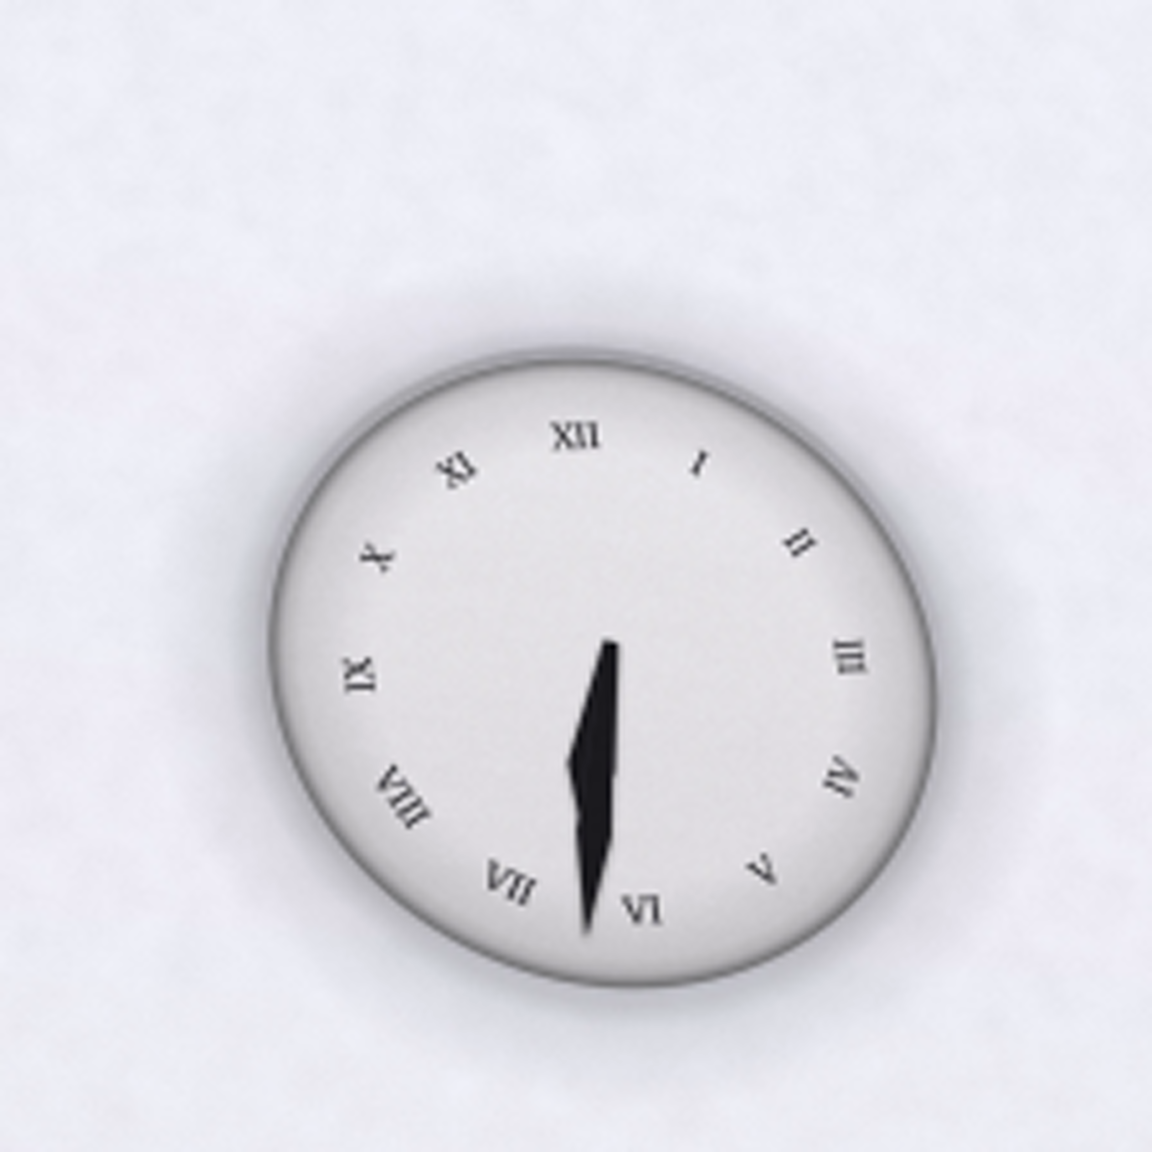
**6:32**
